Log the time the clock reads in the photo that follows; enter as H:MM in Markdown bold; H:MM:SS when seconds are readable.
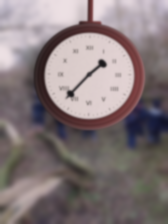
**1:37**
